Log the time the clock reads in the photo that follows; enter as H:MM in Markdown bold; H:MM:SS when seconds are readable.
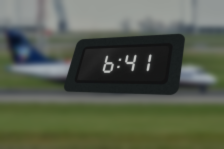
**6:41**
